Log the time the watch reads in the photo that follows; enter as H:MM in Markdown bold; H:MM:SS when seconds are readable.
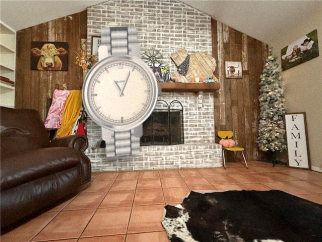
**11:04**
